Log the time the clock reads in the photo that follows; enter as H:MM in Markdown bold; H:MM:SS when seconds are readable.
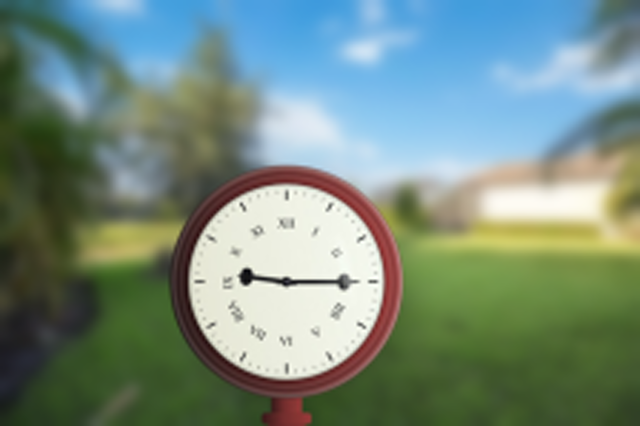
**9:15**
